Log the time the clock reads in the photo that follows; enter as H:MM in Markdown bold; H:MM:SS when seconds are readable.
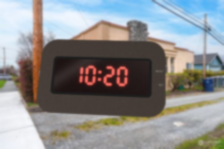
**10:20**
